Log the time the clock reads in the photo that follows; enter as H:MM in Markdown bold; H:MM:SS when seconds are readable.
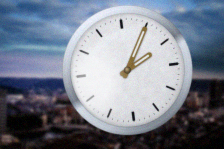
**2:05**
